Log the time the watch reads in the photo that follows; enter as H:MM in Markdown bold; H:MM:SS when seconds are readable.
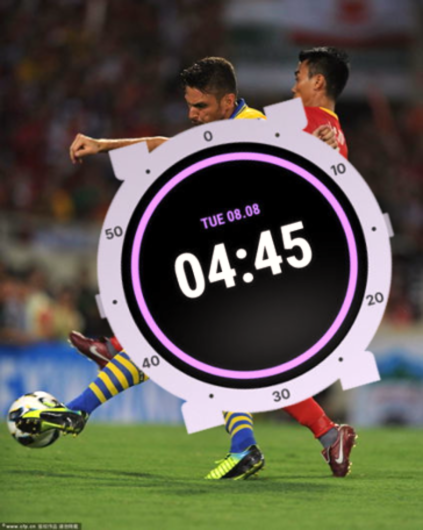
**4:45**
